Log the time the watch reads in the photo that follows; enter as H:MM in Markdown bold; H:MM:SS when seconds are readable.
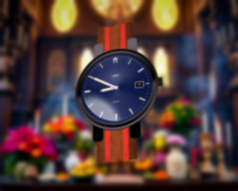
**8:50**
